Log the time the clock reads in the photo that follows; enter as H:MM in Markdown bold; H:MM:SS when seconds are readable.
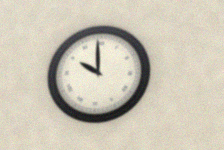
**9:59**
